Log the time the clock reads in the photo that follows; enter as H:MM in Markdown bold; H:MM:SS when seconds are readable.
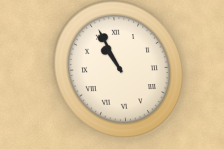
**10:56**
